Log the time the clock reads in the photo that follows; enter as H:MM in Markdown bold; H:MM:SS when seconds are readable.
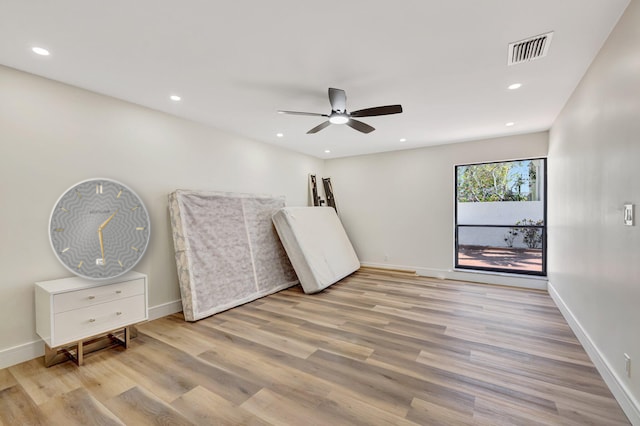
**1:29**
